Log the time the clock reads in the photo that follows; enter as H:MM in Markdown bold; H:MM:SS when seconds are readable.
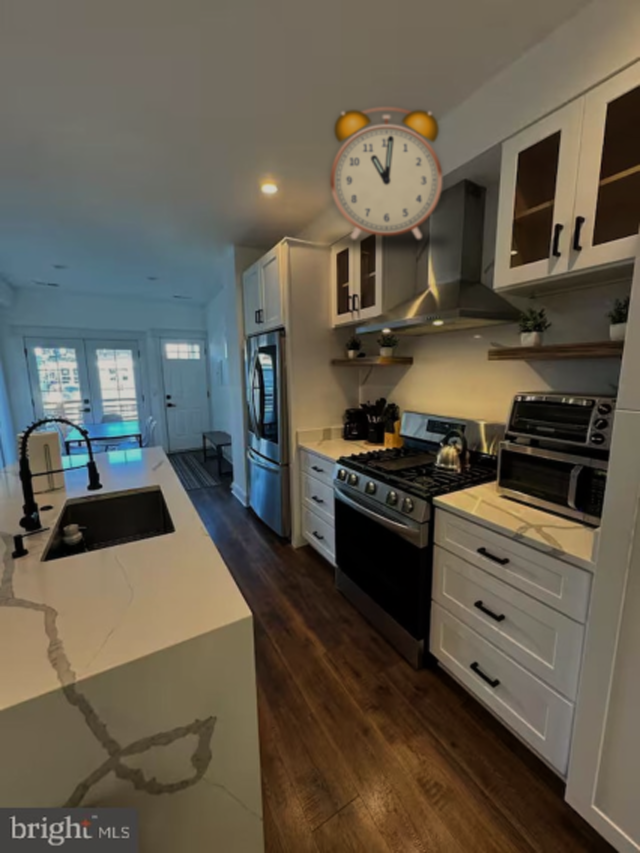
**11:01**
